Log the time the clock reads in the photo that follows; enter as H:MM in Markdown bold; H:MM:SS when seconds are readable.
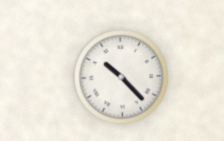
**10:23**
